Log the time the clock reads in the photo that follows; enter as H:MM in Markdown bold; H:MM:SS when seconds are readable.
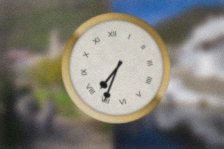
**7:35**
